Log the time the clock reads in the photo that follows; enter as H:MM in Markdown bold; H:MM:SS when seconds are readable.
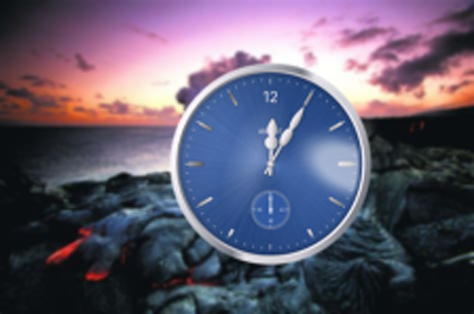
**12:05**
